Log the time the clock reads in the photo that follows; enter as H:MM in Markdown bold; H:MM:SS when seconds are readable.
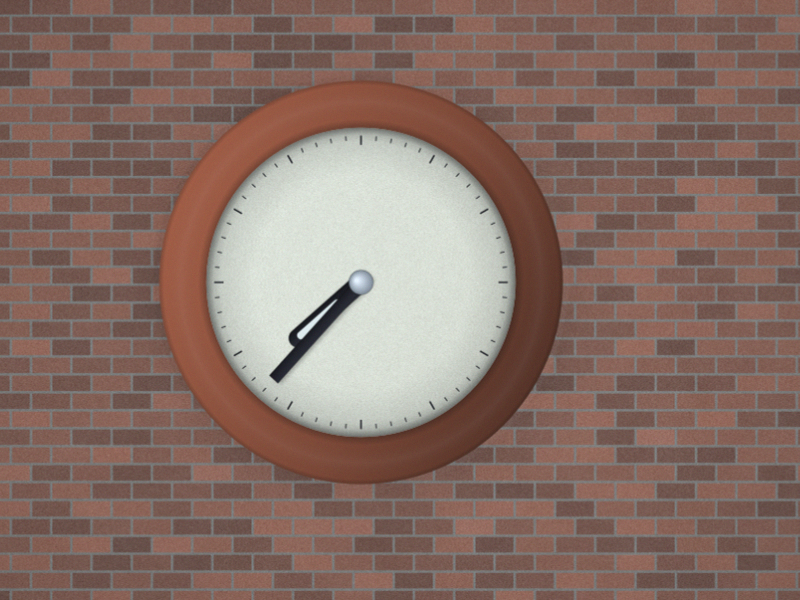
**7:37**
